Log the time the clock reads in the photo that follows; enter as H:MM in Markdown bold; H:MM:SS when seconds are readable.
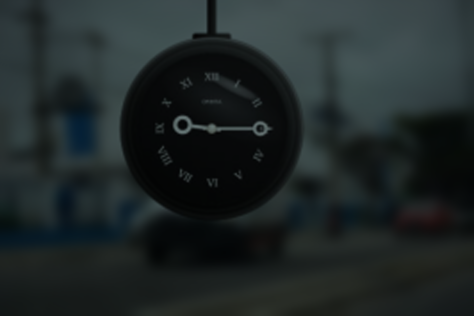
**9:15**
